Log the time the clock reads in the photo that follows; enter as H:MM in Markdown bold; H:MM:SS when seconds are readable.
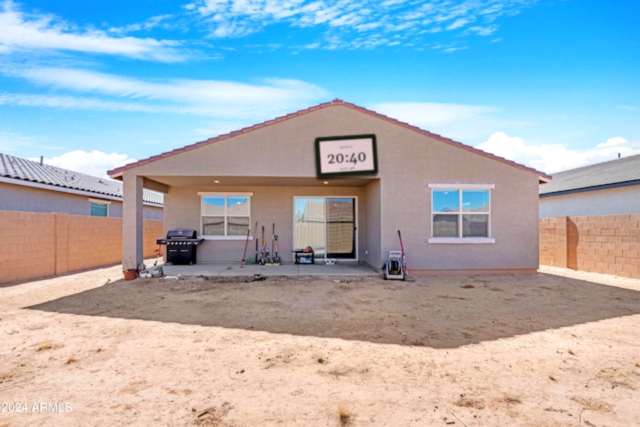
**20:40**
